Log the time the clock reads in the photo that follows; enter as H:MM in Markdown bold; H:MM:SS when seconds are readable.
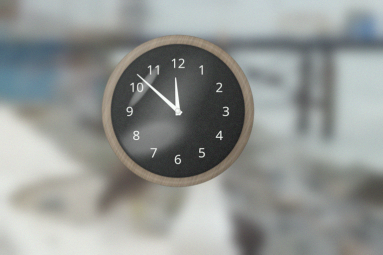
**11:52**
